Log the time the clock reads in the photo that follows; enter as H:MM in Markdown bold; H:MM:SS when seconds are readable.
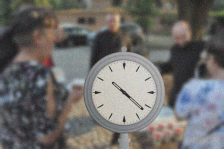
**10:22**
